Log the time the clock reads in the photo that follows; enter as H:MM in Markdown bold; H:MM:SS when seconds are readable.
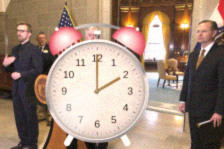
**2:00**
